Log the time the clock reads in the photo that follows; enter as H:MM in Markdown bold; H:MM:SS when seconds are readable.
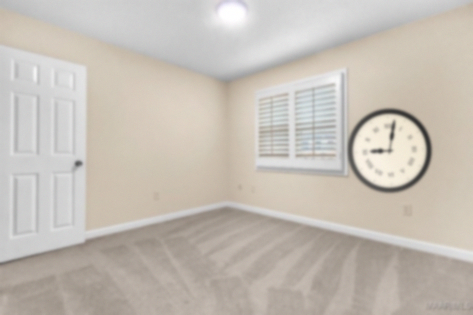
**9:02**
